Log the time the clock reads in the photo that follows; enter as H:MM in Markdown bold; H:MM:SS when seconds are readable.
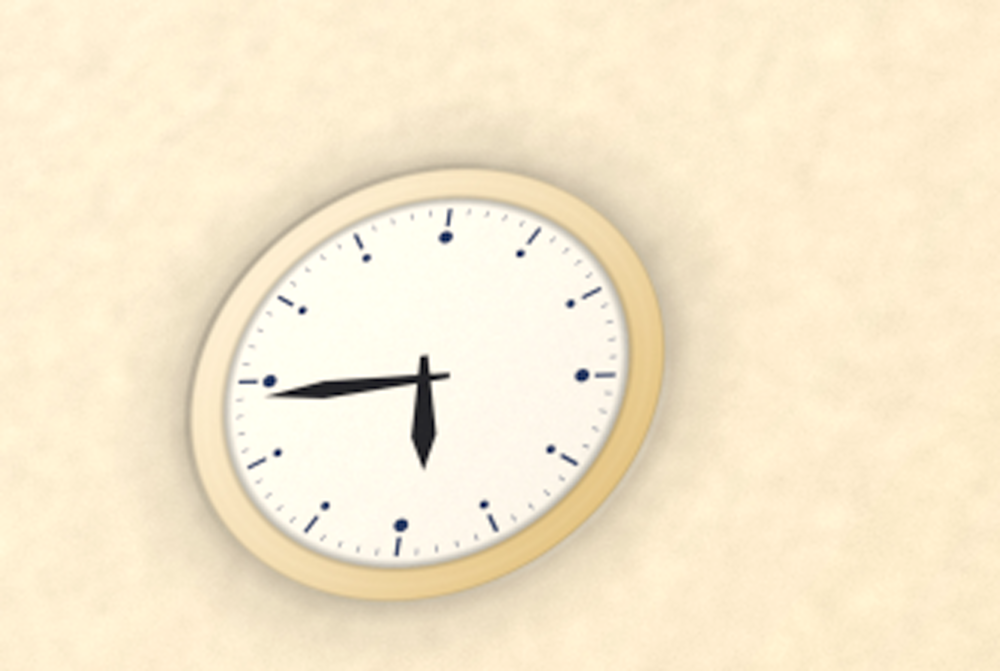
**5:44**
